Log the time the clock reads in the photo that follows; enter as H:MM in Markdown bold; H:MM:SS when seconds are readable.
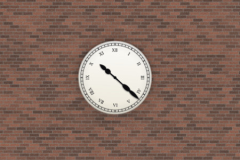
**10:22**
